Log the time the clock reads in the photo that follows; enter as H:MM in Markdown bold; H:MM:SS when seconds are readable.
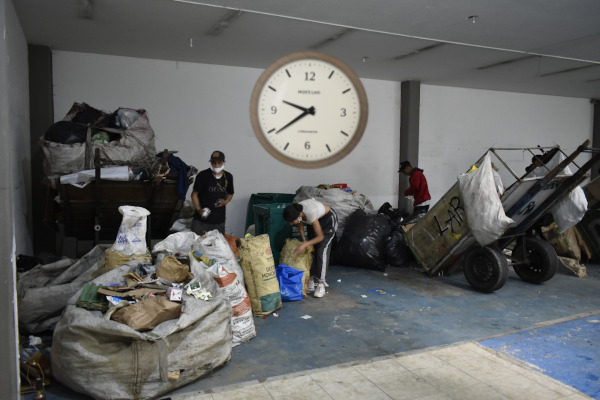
**9:39**
